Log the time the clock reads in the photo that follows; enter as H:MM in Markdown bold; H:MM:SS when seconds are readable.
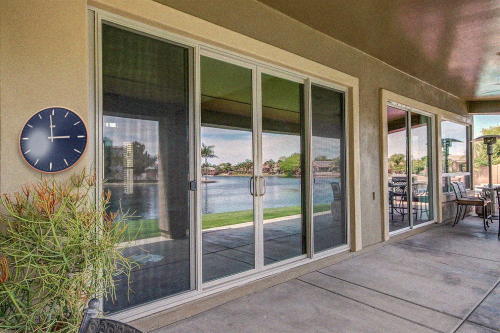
**2:59**
